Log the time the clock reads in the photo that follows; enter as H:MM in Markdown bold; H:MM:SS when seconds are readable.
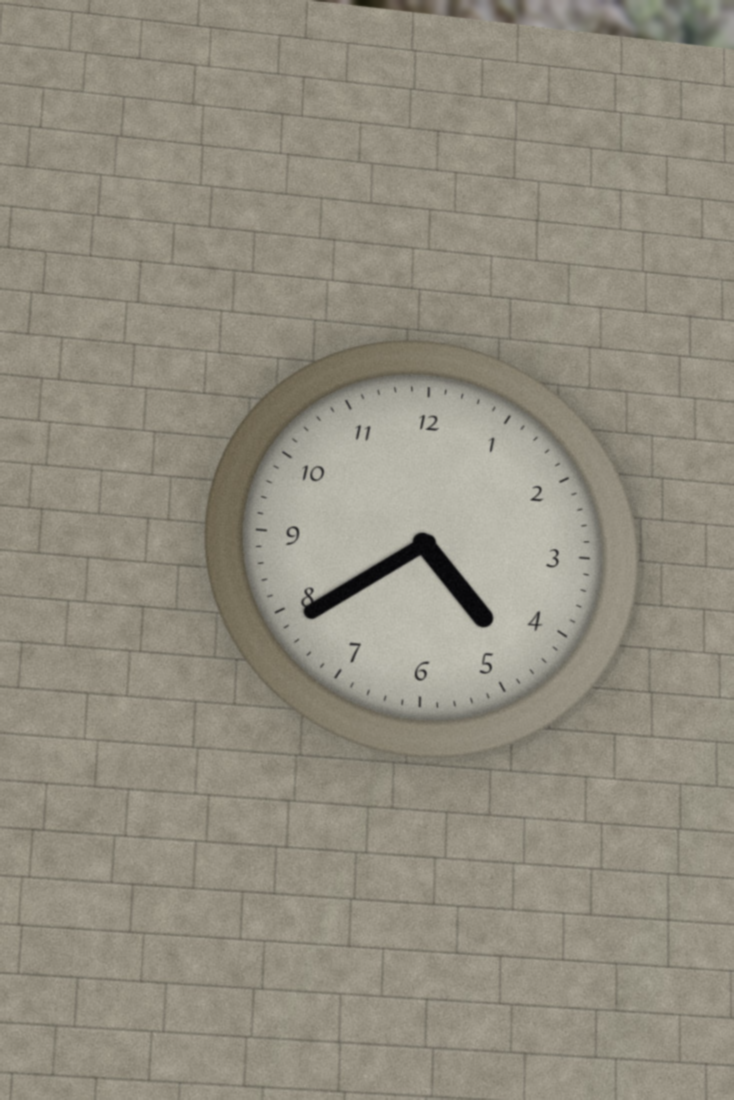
**4:39**
